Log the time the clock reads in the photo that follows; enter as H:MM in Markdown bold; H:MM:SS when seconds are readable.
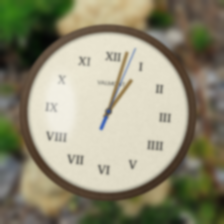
**1:02:03**
